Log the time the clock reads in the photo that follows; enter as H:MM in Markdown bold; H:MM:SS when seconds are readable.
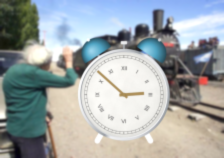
**2:52**
